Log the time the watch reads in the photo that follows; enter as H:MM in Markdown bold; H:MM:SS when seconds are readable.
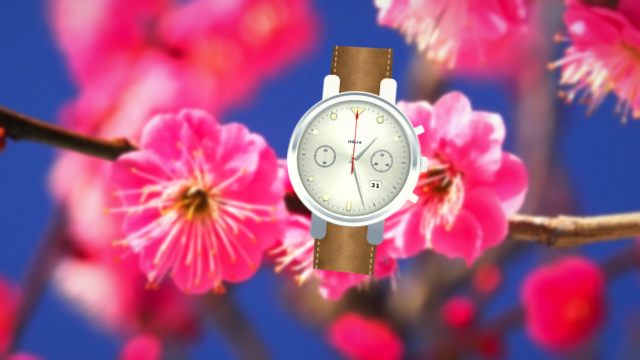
**1:27**
